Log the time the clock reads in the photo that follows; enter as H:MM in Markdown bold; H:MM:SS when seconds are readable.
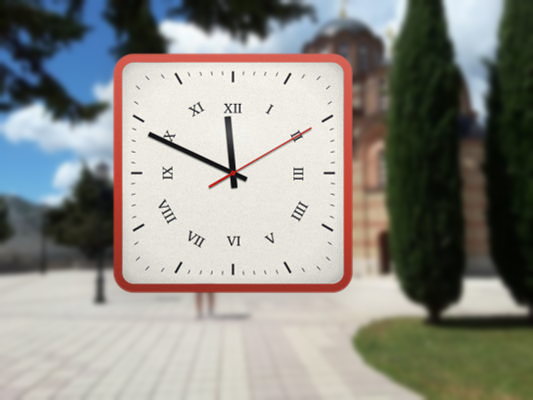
**11:49:10**
